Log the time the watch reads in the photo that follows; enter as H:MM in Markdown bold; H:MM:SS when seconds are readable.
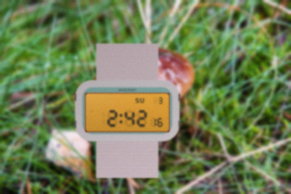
**2:42**
